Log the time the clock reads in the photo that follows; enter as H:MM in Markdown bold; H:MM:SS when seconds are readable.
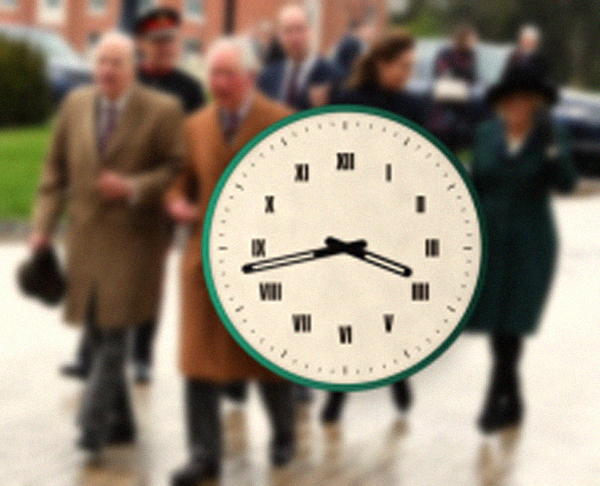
**3:43**
